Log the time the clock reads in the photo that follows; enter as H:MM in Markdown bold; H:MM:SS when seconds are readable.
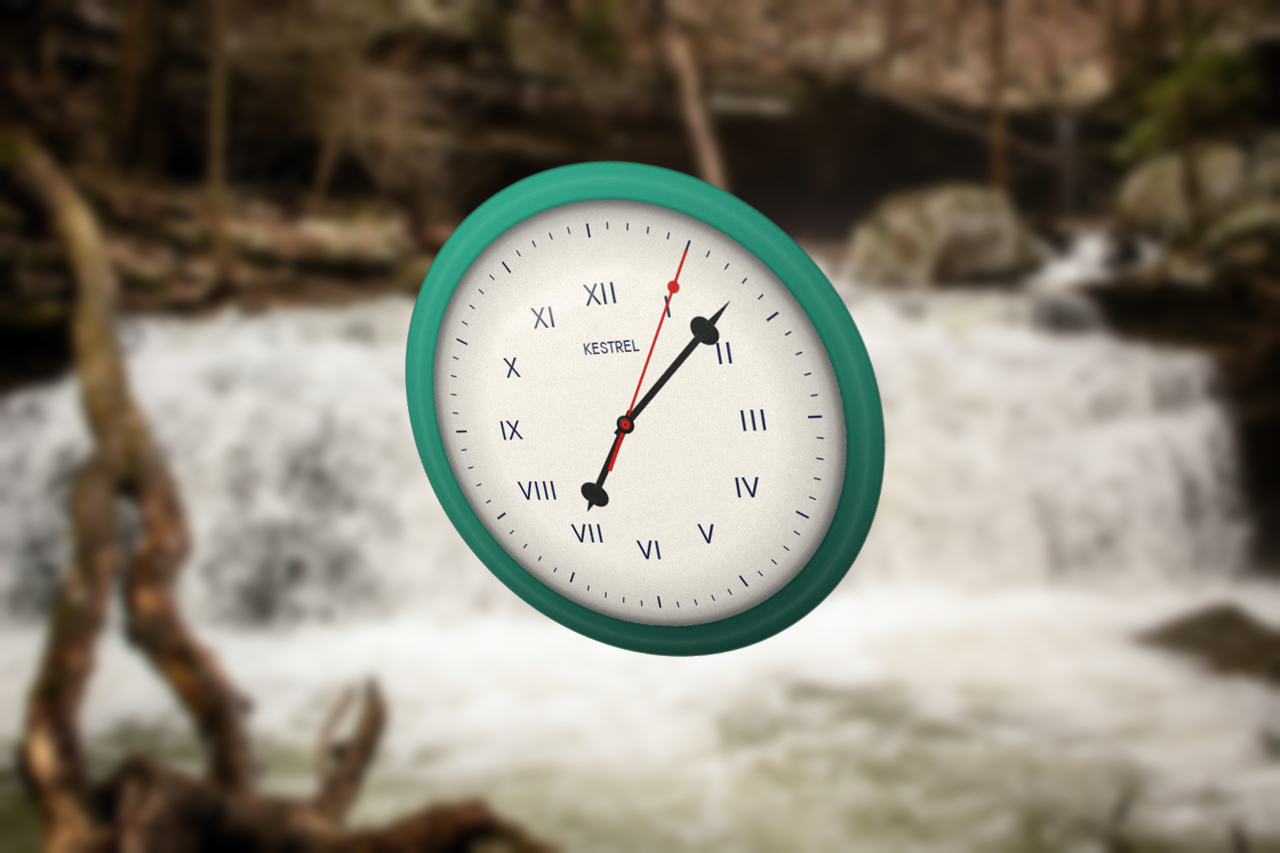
**7:08:05**
